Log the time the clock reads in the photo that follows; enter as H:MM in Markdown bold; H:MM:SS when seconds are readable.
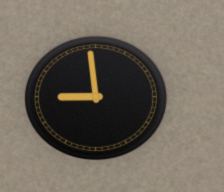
**8:59**
